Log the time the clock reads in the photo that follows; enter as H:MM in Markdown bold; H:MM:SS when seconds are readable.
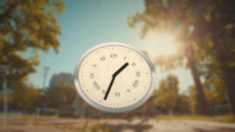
**1:34**
